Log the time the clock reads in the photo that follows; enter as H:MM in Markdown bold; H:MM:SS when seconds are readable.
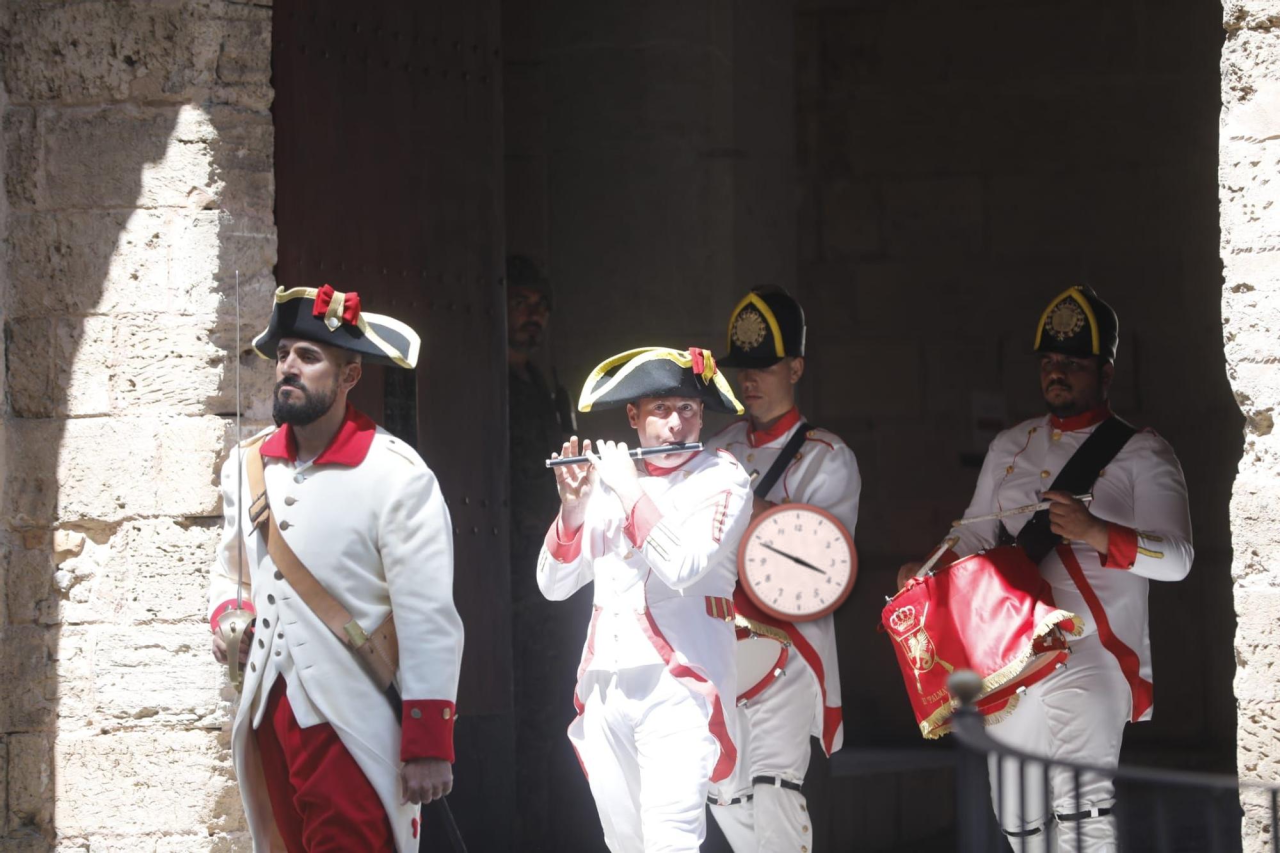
**3:49**
